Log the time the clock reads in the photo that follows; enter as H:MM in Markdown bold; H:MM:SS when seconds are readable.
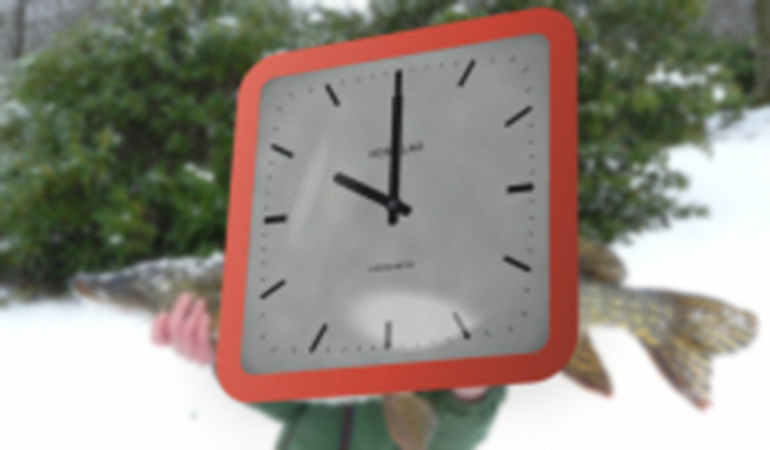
**10:00**
